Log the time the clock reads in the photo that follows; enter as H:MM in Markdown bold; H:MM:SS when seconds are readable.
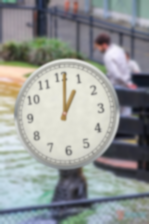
**1:01**
